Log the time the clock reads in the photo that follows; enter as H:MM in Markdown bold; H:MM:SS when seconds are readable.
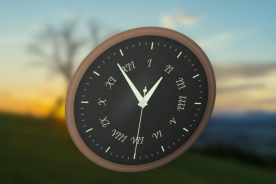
**1:58:35**
